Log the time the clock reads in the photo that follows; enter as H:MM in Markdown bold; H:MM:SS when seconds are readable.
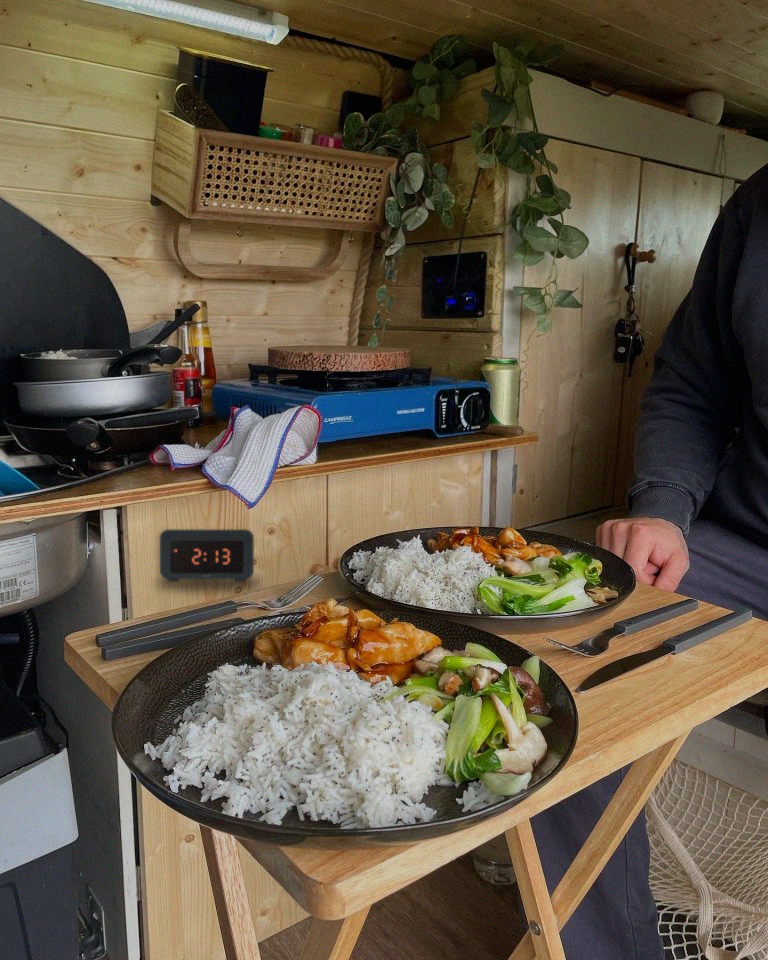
**2:13**
